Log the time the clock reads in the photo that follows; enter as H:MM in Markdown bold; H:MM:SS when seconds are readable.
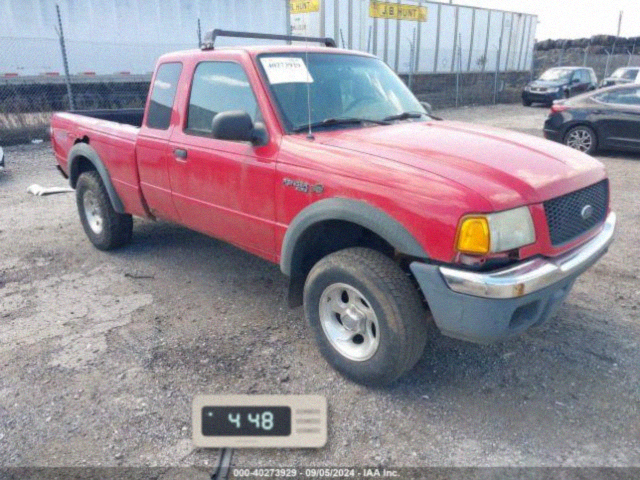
**4:48**
